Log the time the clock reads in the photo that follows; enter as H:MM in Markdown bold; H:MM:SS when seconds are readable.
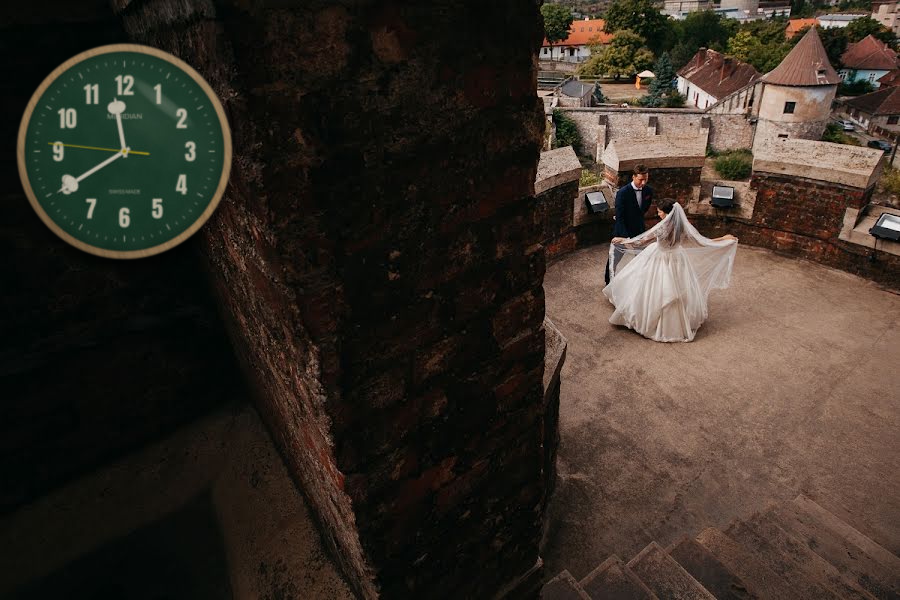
**11:39:46**
